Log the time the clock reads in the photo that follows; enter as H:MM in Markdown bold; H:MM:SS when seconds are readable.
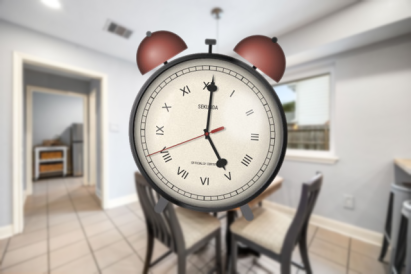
**5:00:41**
